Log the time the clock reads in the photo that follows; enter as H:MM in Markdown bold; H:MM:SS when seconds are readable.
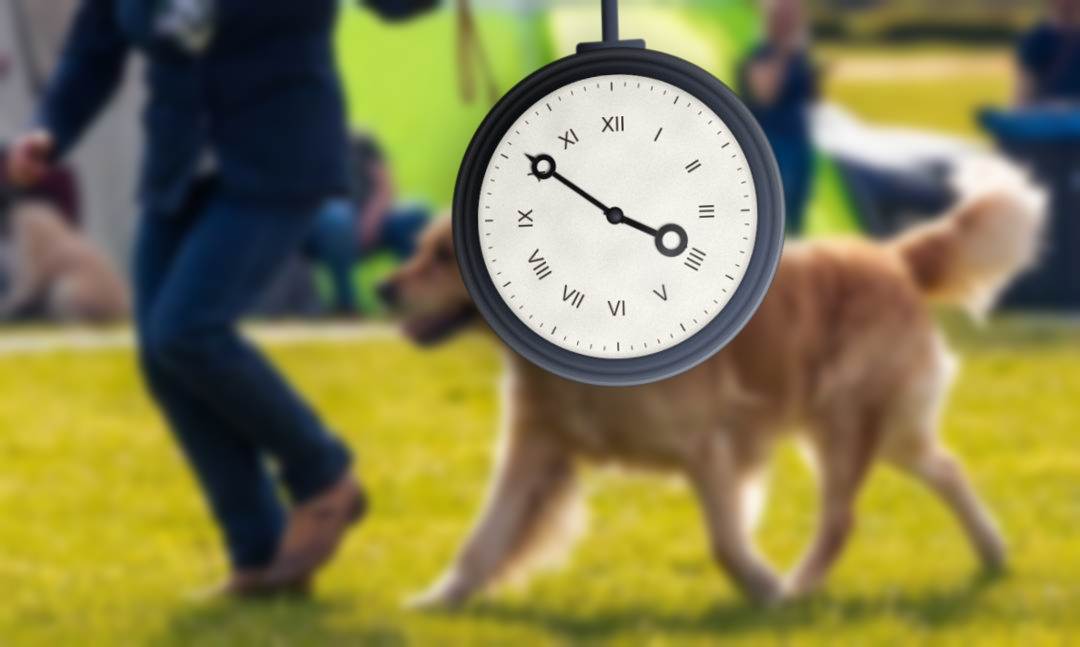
**3:51**
